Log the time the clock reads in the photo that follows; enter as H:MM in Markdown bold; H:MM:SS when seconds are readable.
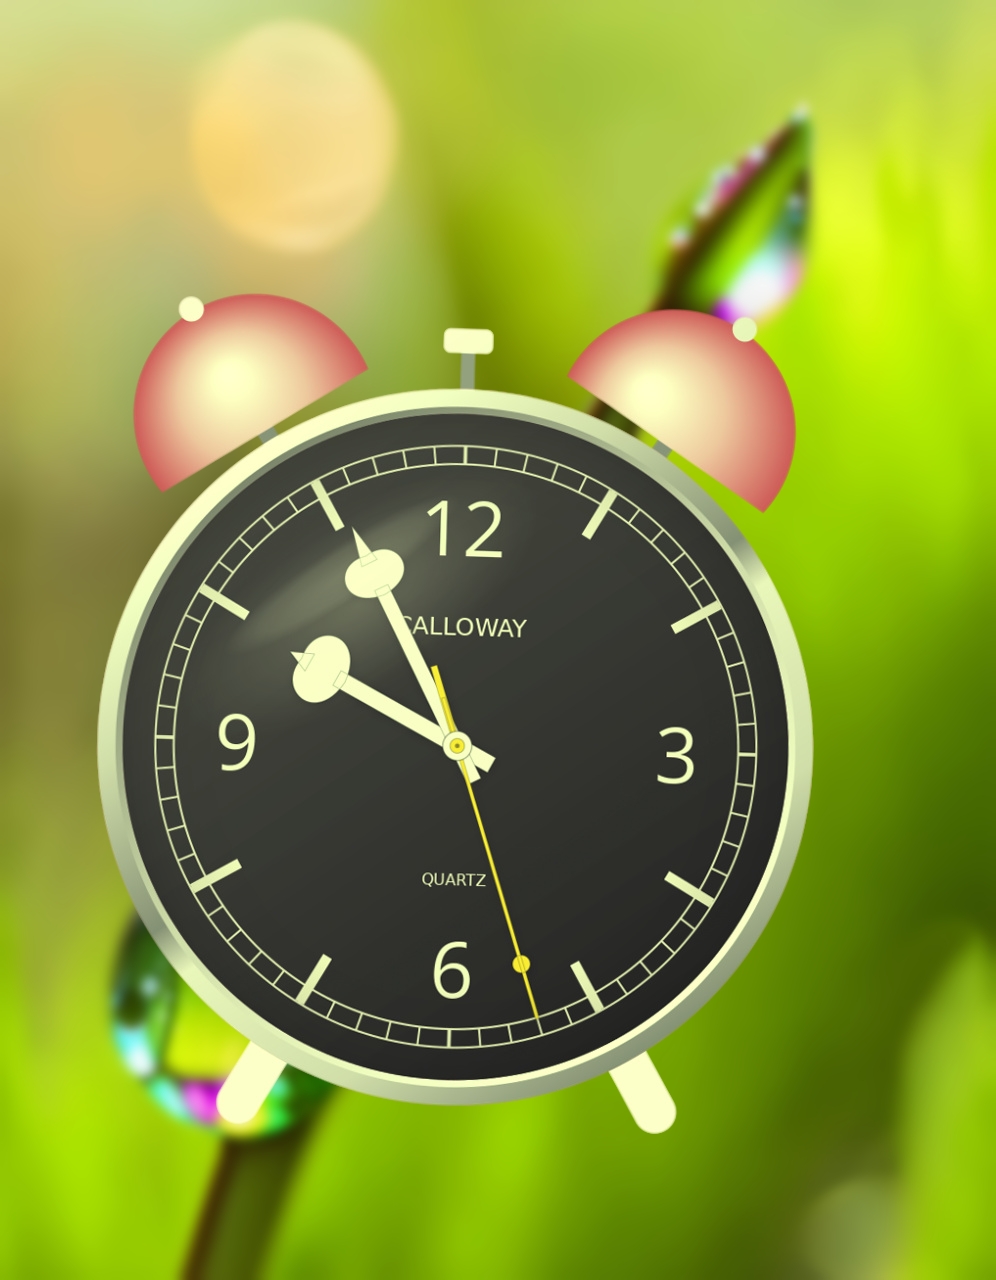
**9:55:27**
